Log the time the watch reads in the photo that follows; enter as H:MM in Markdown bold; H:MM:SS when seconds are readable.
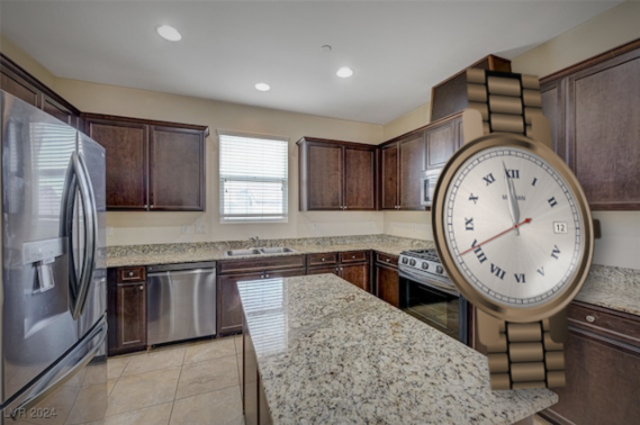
**11:58:41**
